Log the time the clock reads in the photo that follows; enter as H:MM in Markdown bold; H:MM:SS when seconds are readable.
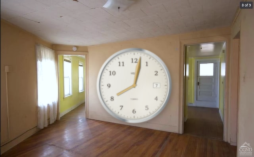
**8:02**
